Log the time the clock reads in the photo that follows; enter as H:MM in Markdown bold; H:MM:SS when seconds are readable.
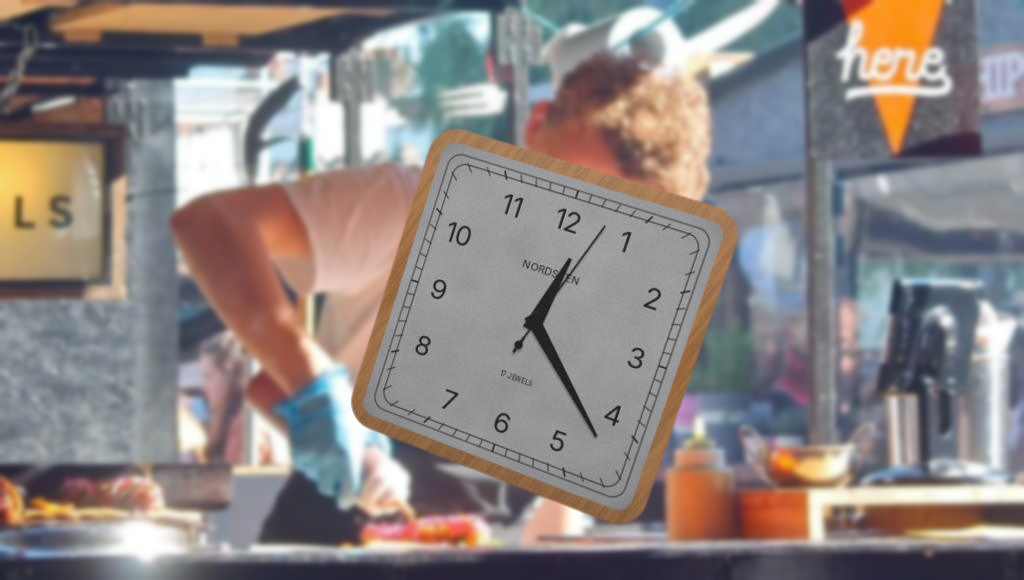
**12:22:03**
